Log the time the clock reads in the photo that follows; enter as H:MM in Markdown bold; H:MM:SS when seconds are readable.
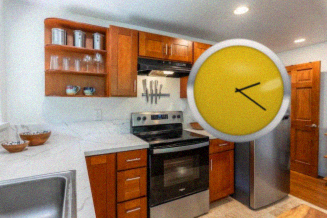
**2:21**
